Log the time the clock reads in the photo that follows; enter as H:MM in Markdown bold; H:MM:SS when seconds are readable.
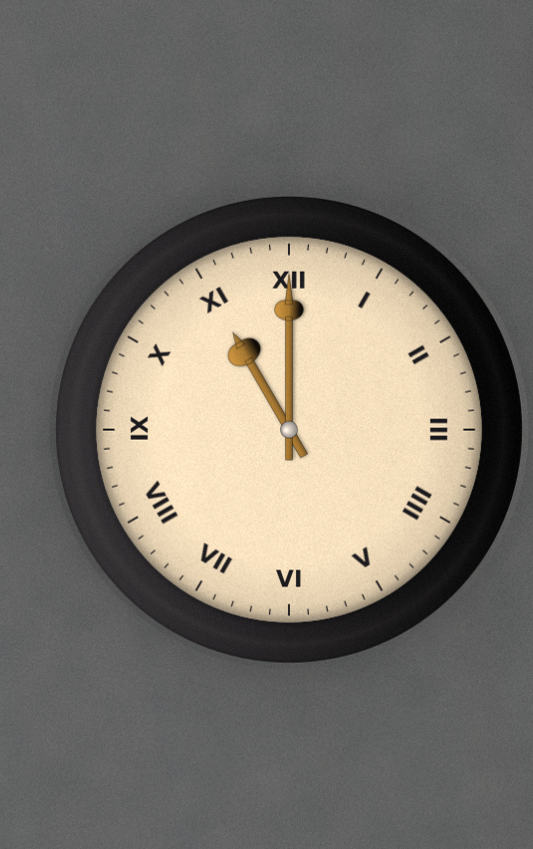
**11:00**
